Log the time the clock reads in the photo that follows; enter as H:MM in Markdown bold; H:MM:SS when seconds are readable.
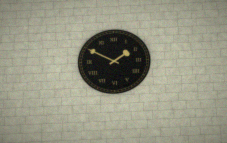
**1:50**
